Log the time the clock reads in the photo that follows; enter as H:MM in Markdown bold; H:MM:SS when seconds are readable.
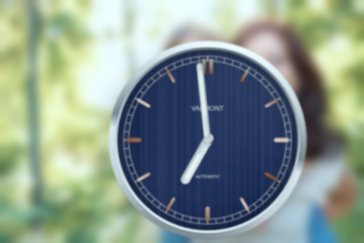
**6:59**
